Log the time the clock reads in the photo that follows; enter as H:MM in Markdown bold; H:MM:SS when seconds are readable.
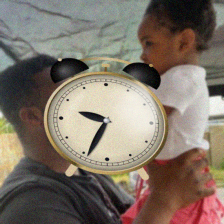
**9:34**
